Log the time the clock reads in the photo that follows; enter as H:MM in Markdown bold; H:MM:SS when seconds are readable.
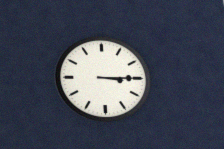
**3:15**
